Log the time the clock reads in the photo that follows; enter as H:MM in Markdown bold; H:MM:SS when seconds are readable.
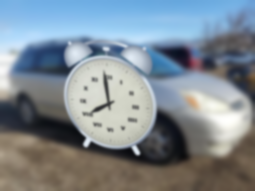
**7:59**
